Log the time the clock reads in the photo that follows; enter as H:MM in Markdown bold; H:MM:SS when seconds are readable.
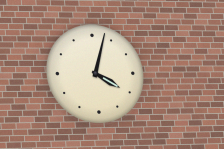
**4:03**
